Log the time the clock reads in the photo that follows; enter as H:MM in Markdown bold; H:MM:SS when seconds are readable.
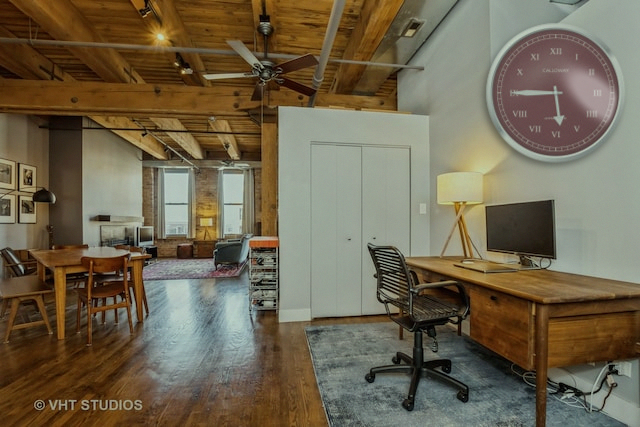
**5:45**
